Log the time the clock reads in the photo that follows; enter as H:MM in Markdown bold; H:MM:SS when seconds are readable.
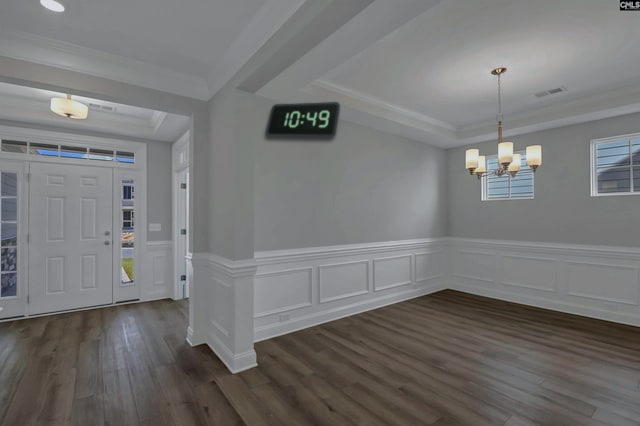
**10:49**
